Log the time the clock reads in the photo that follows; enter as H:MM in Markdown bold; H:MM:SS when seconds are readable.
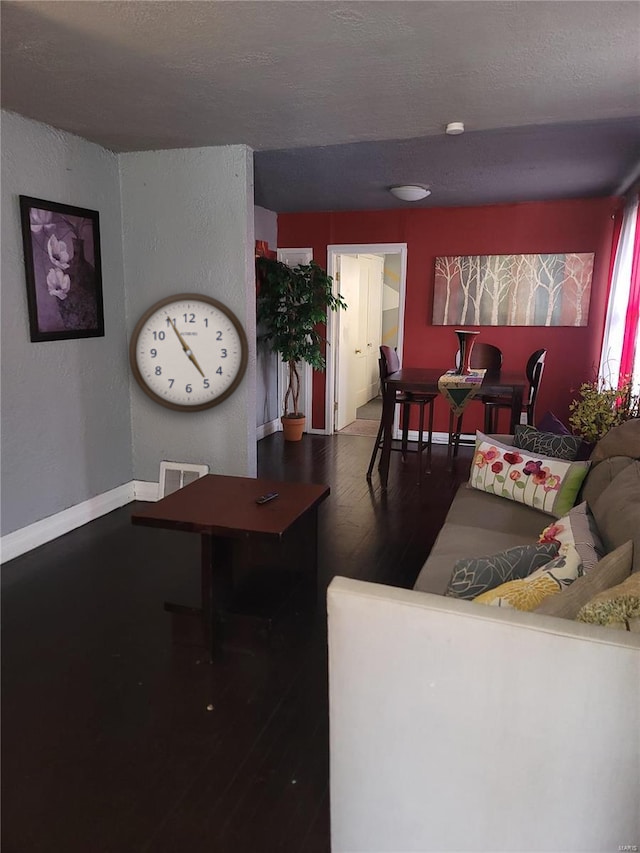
**4:55**
